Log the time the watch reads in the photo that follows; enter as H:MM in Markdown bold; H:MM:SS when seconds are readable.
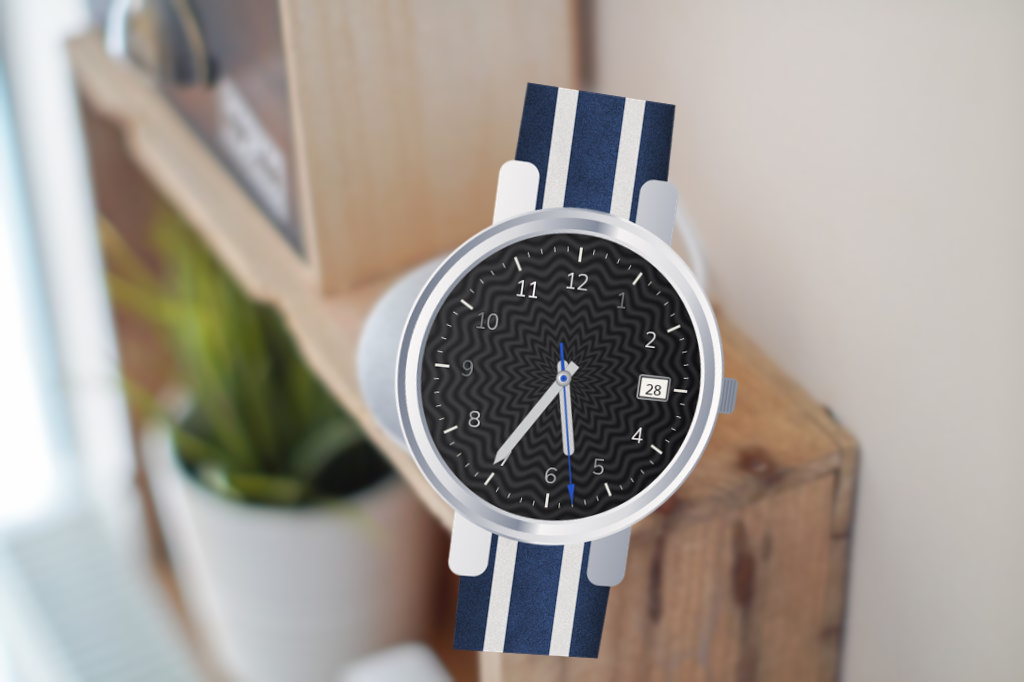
**5:35:28**
